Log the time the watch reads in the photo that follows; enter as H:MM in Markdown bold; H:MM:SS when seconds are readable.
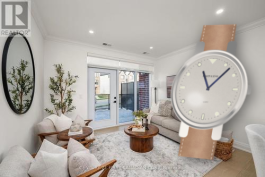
**11:07**
